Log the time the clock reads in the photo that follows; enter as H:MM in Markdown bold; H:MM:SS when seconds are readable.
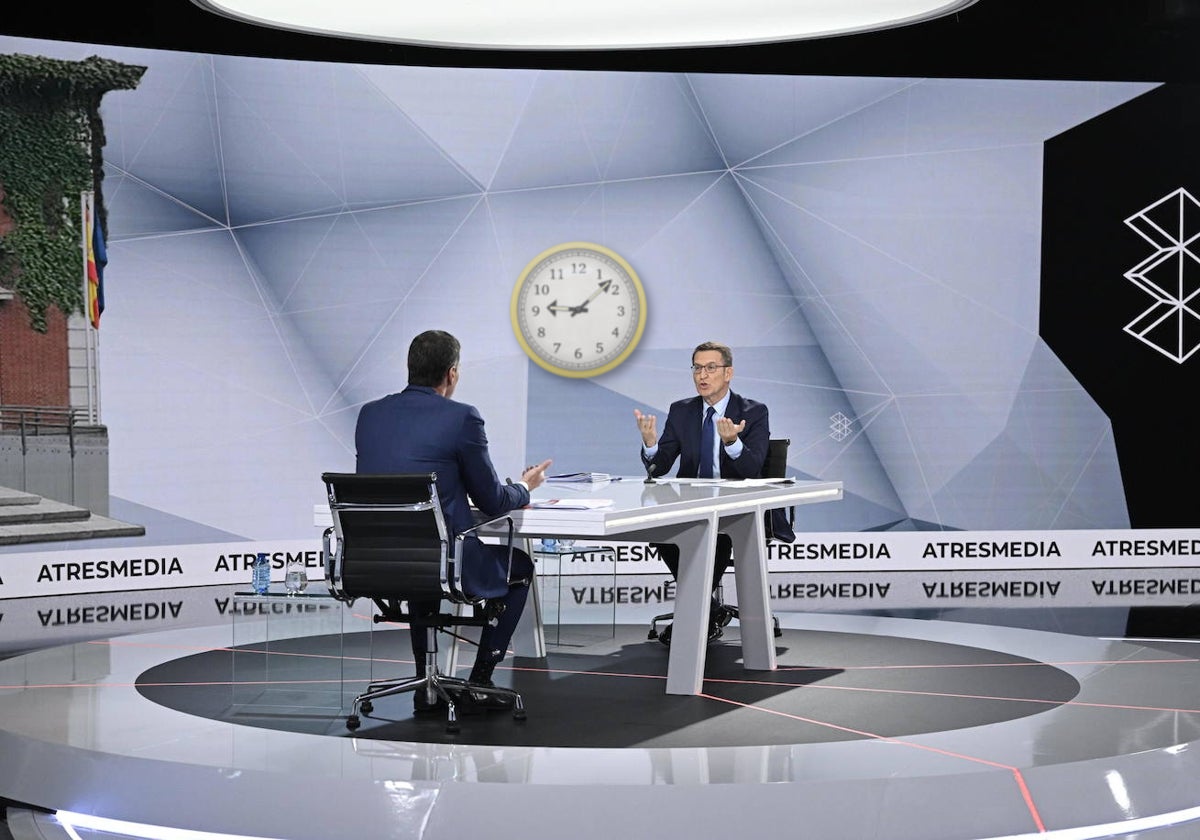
**9:08**
